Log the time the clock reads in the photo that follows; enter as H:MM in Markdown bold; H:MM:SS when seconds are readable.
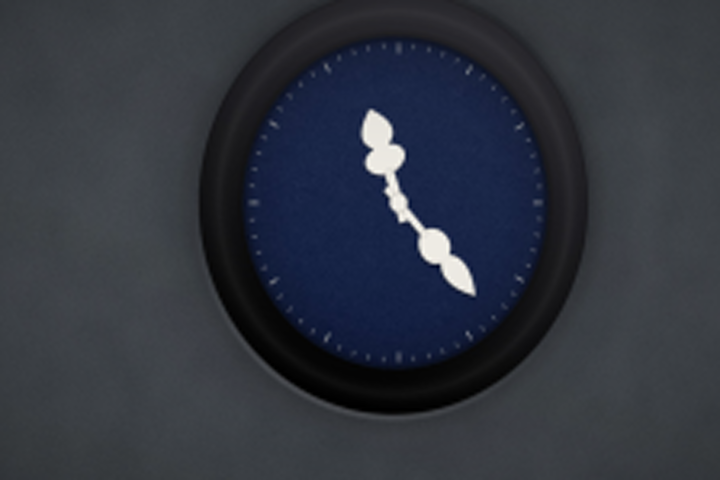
**11:23**
